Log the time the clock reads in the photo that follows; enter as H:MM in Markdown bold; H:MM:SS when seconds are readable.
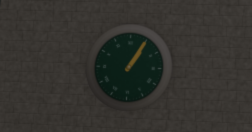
**1:05**
